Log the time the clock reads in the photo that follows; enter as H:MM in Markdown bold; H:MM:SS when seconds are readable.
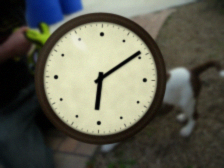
**6:09**
